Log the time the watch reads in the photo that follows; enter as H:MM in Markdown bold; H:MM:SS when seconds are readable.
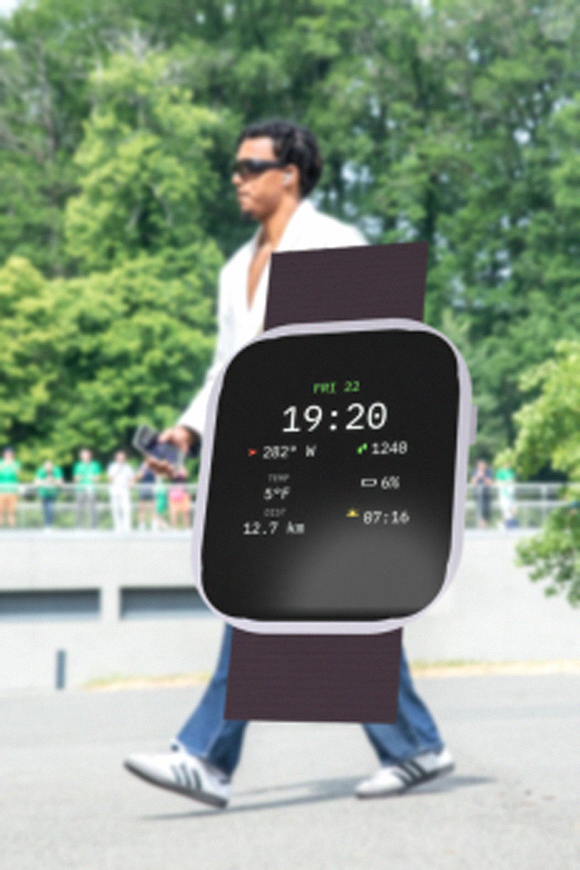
**19:20**
